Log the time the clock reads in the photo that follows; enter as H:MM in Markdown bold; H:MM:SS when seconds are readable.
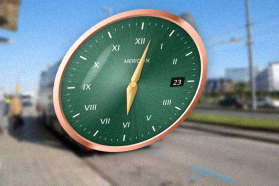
**6:02**
